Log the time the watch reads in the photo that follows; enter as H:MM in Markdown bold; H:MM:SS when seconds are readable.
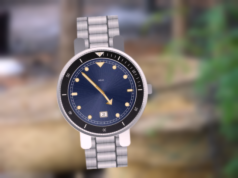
**4:53**
